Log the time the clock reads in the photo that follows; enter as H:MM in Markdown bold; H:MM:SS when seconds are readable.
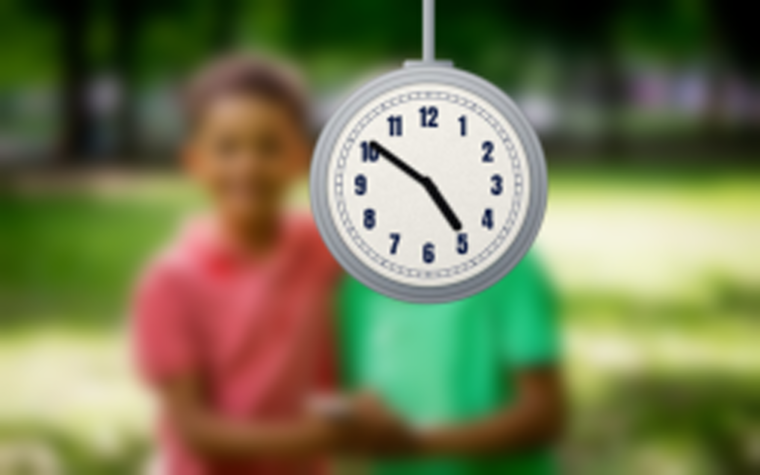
**4:51**
